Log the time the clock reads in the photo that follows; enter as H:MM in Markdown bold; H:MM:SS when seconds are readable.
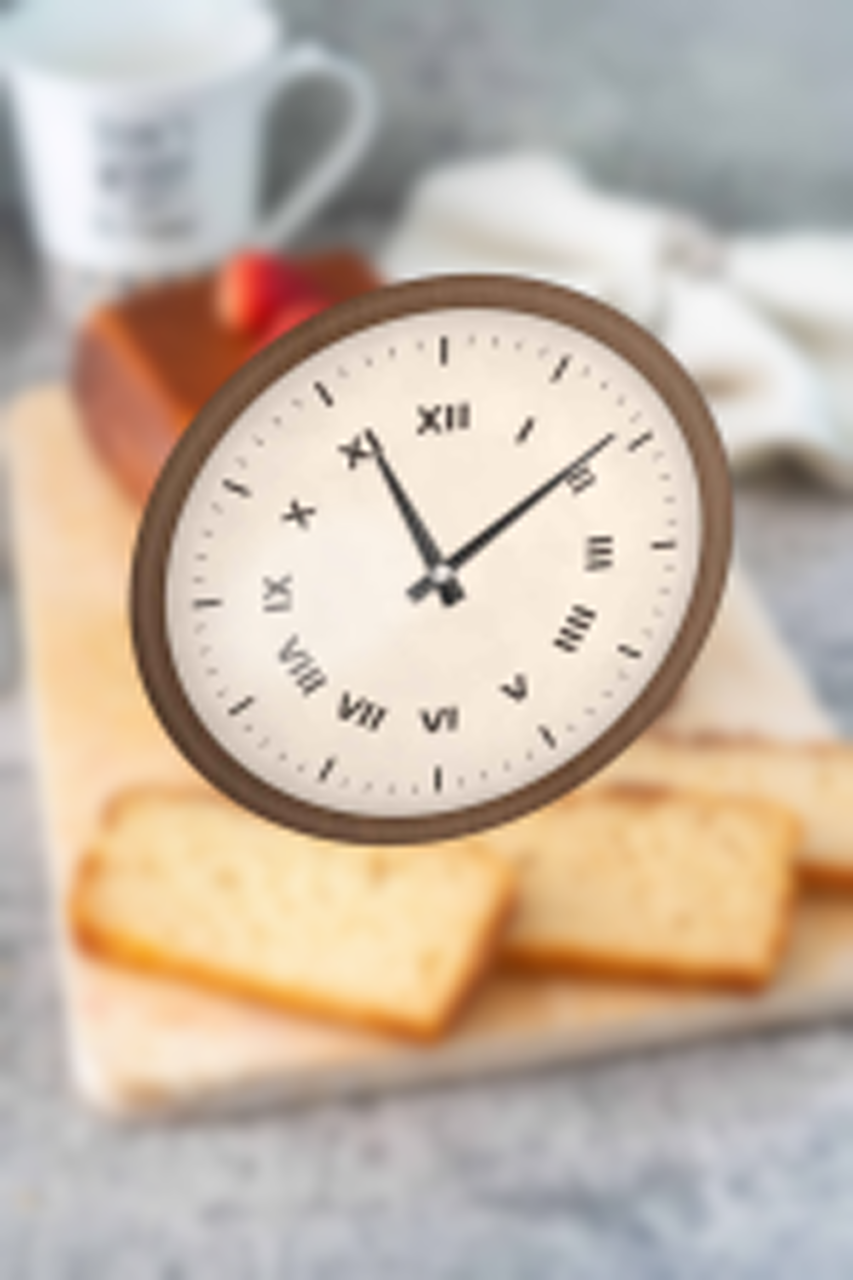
**11:09**
